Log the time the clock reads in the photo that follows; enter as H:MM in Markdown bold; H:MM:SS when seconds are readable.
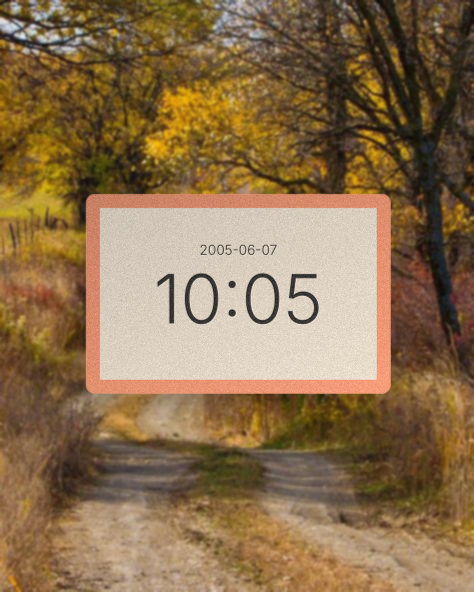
**10:05**
